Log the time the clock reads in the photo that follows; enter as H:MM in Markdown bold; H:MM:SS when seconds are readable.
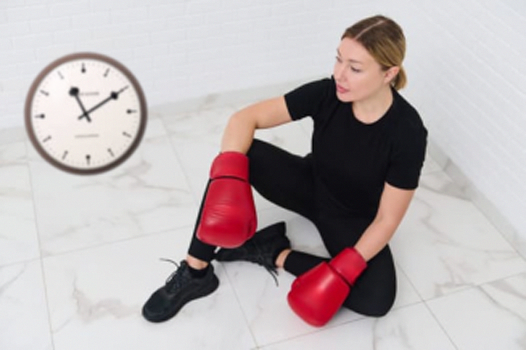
**11:10**
